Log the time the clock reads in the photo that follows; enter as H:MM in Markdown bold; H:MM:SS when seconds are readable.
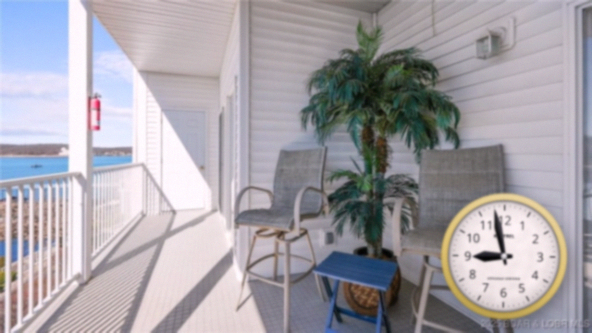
**8:58**
